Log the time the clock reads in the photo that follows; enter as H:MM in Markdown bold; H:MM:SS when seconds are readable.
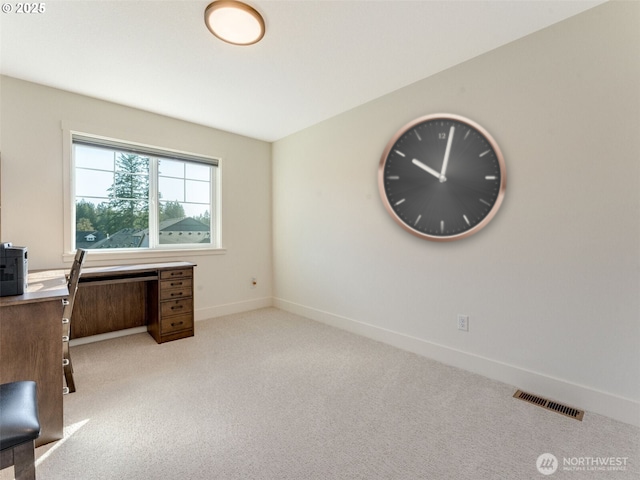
**10:02**
